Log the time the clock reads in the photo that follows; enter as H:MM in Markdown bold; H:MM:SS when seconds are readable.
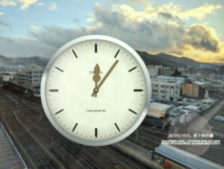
**12:06**
